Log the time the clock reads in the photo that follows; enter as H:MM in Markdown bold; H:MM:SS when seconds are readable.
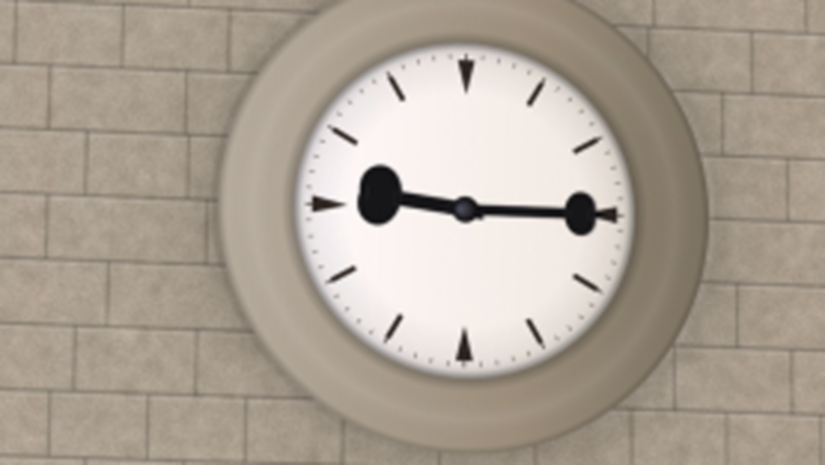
**9:15**
